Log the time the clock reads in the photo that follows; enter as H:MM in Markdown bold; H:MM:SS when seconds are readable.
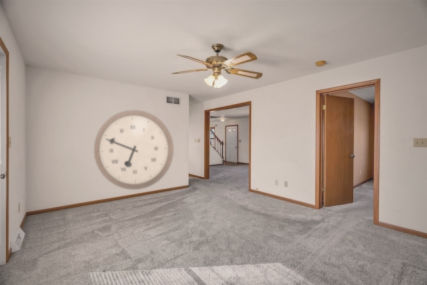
**6:49**
